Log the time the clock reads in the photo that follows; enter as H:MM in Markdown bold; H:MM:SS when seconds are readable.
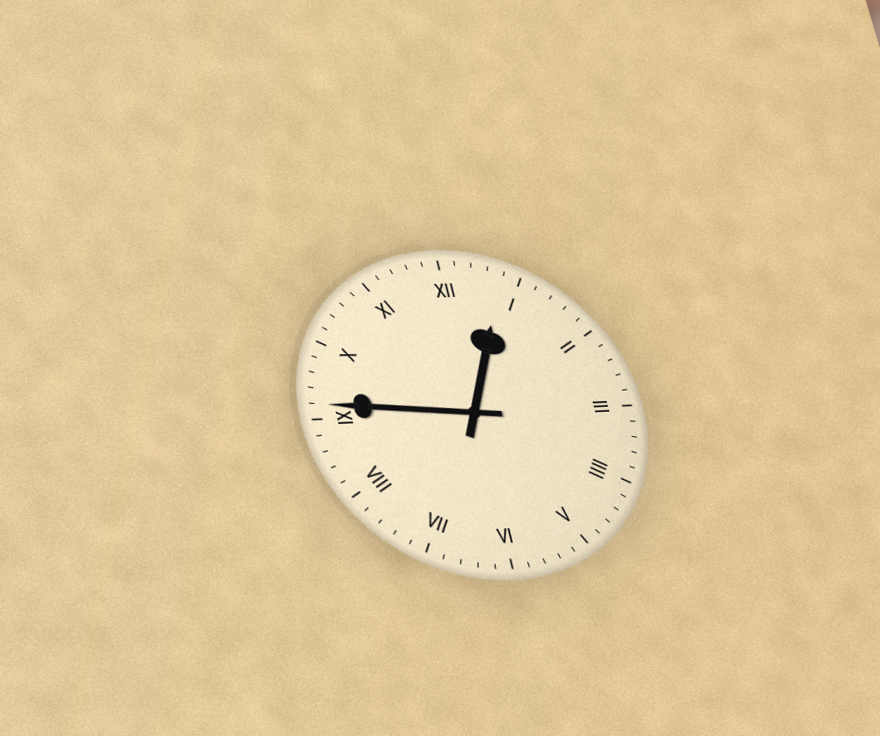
**12:46**
